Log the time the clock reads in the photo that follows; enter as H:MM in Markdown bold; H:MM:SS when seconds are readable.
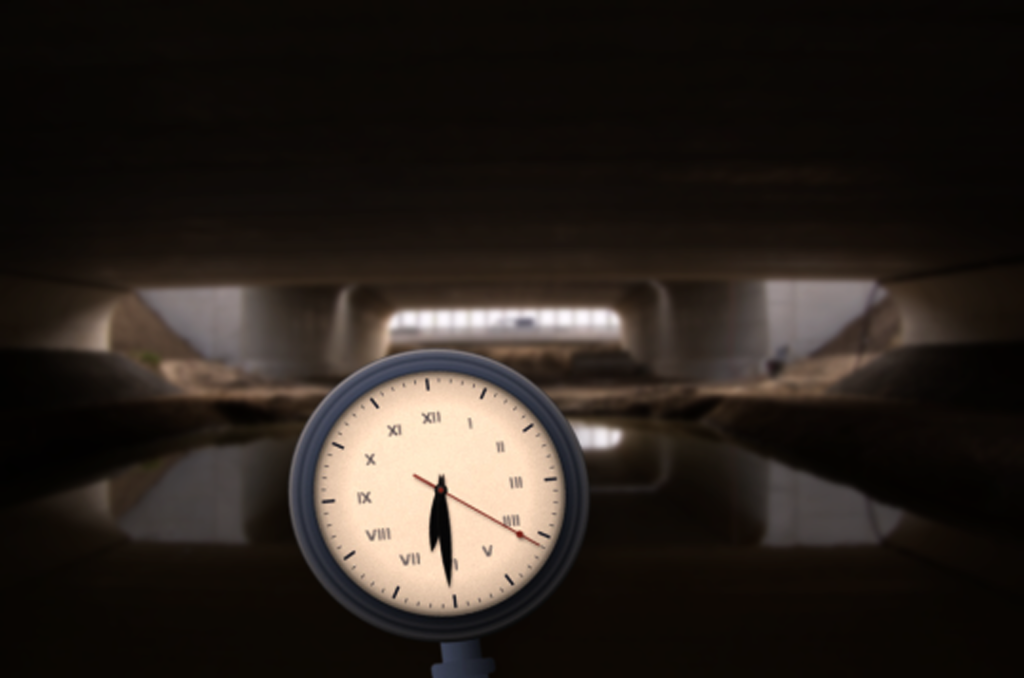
**6:30:21**
